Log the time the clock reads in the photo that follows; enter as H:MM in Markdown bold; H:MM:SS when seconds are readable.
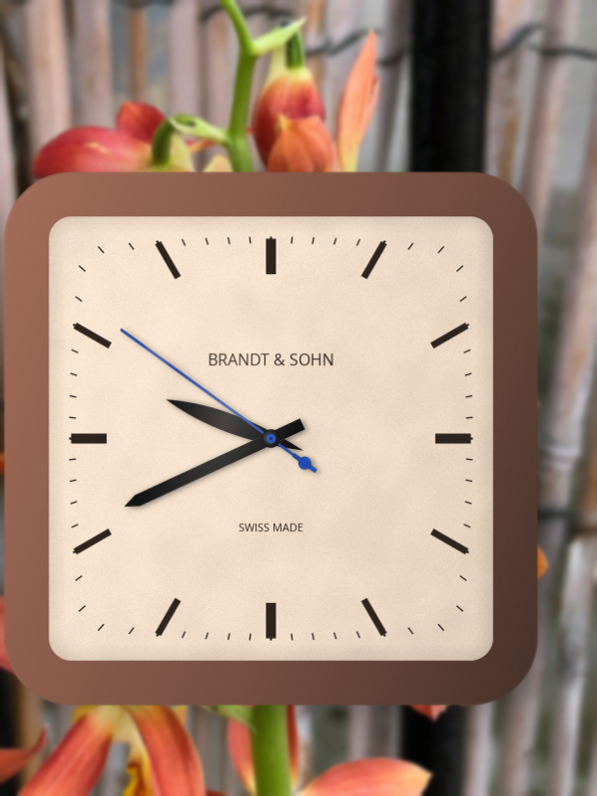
**9:40:51**
